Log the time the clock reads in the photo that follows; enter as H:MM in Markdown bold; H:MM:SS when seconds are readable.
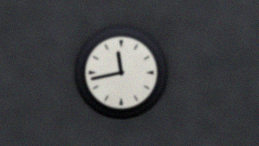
**11:43**
